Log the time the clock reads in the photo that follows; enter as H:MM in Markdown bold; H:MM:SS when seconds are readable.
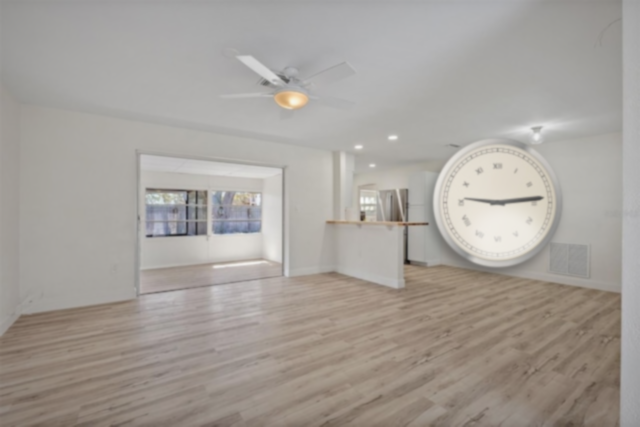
**9:14**
